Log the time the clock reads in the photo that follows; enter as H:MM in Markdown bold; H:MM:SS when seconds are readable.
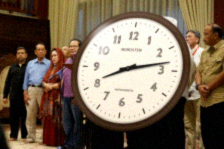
**8:13**
